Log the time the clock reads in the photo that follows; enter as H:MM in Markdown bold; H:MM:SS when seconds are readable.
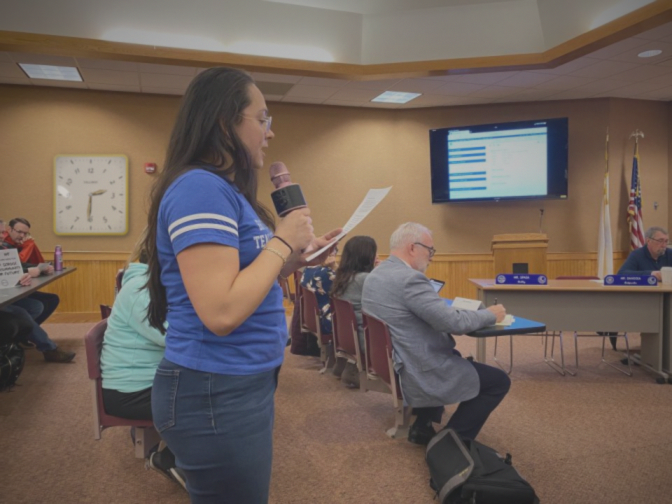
**2:31**
